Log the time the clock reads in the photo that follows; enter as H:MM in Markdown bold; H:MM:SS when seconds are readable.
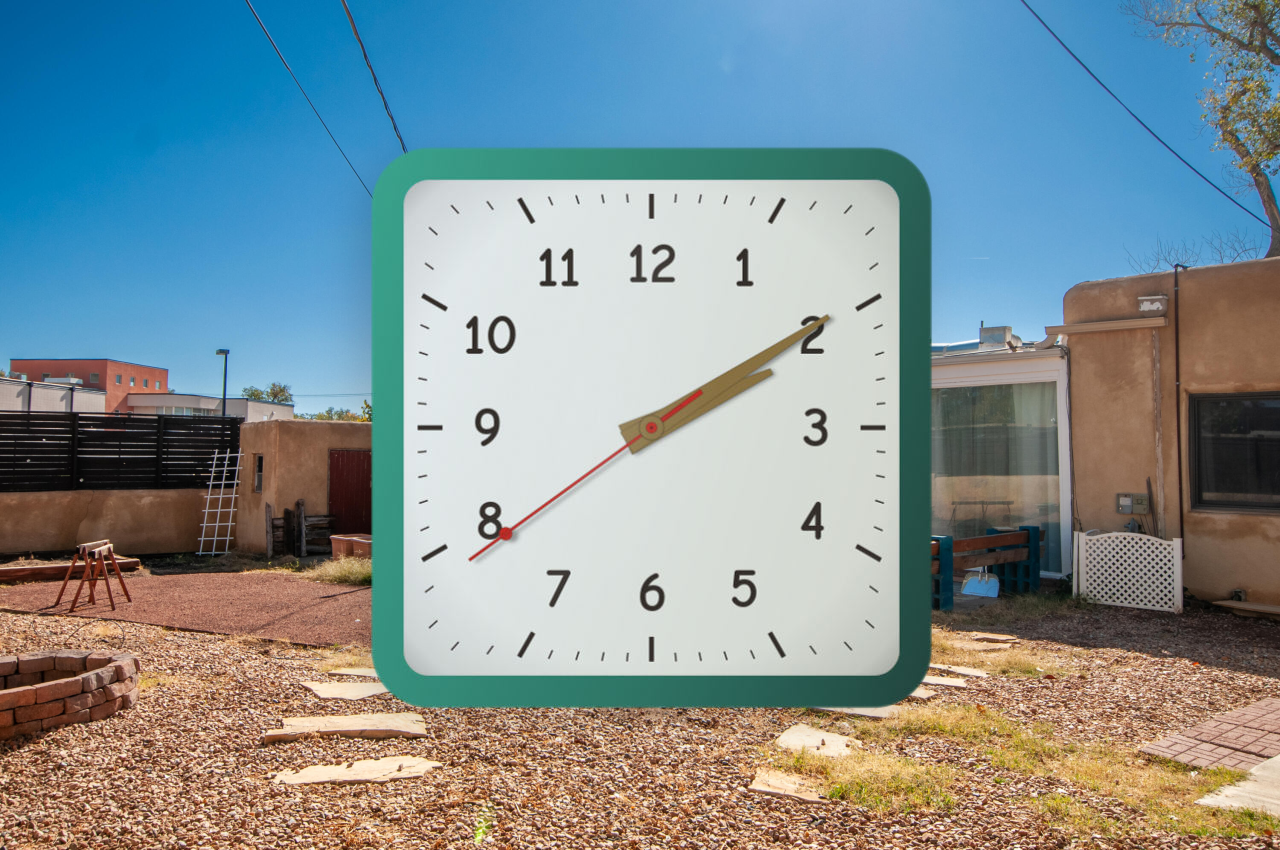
**2:09:39**
